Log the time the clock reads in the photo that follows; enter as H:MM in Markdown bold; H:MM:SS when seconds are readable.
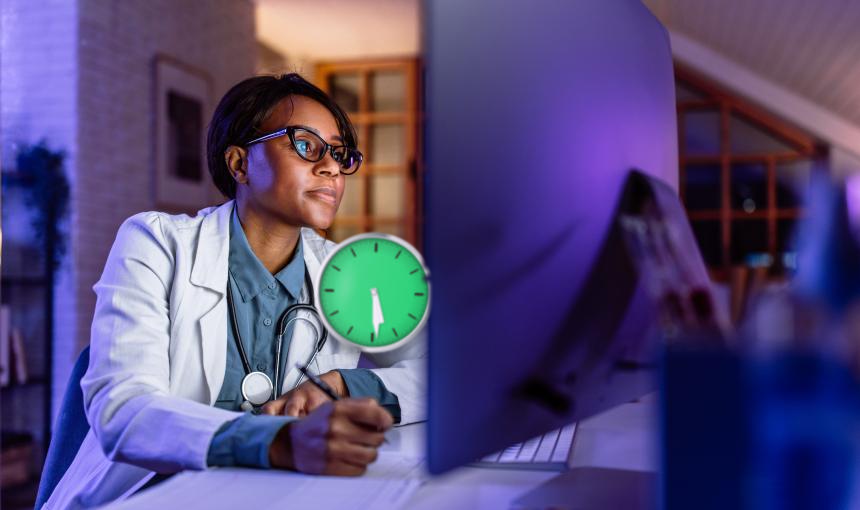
**5:29**
